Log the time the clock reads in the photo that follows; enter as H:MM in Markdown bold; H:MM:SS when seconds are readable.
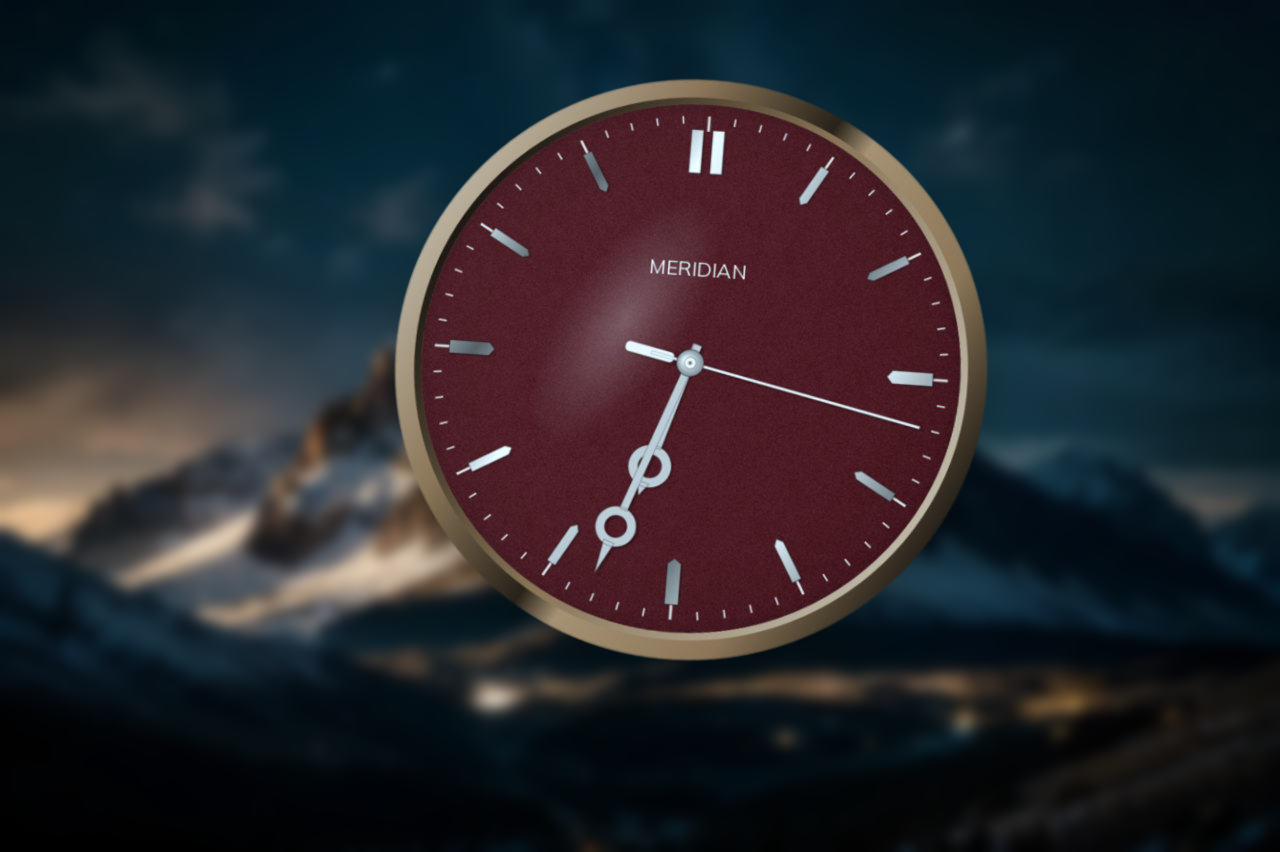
**6:33:17**
